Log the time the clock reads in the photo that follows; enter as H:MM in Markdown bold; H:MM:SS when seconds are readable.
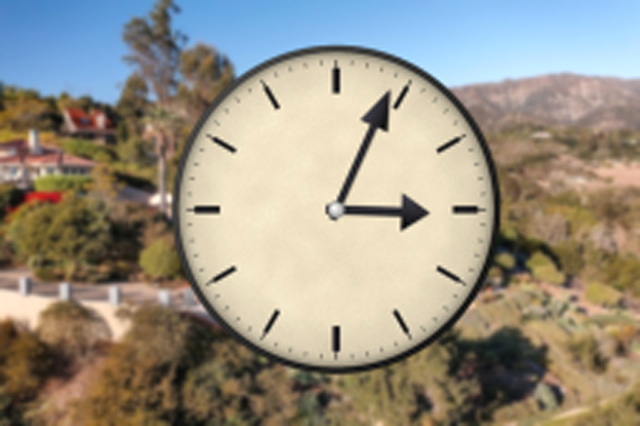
**3:04**
